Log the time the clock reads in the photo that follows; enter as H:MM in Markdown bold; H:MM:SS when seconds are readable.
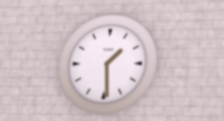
**1:29**
